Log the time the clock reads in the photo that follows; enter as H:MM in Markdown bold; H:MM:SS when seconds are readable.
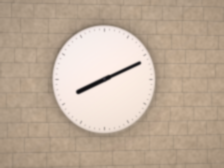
**8:11**
